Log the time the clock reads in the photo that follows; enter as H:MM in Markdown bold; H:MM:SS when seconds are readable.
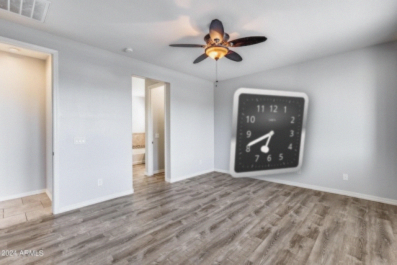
**6:41**
